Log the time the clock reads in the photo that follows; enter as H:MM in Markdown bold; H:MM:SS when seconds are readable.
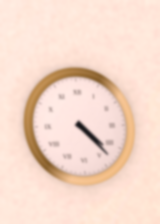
**4:23**
